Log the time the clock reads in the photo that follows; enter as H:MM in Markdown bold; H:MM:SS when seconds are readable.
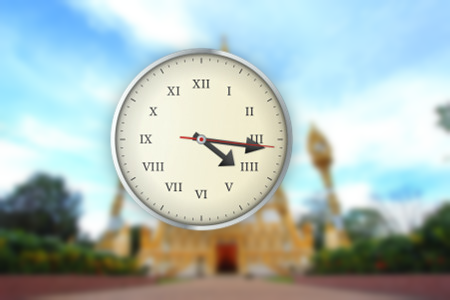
**4:16:16**
